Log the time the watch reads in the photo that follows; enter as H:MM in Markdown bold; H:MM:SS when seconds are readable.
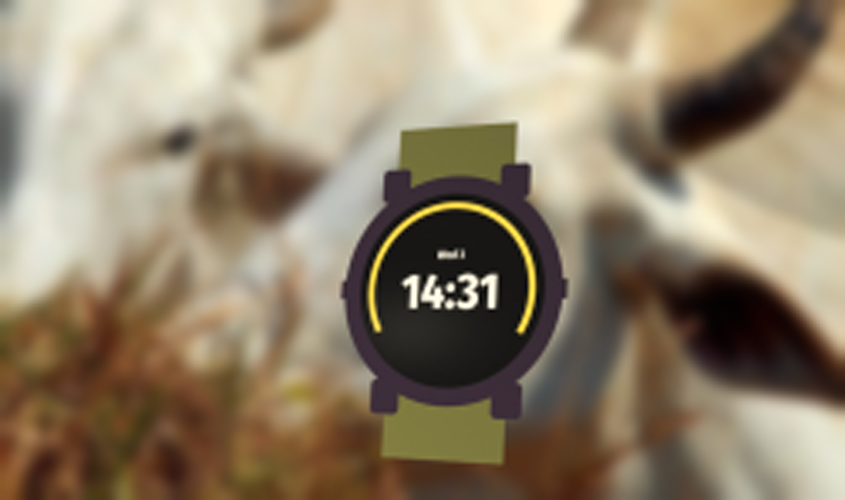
**14:31**
